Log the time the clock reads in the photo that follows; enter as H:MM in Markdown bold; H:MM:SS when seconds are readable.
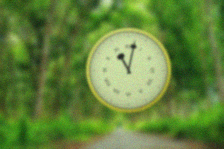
**11:02**
